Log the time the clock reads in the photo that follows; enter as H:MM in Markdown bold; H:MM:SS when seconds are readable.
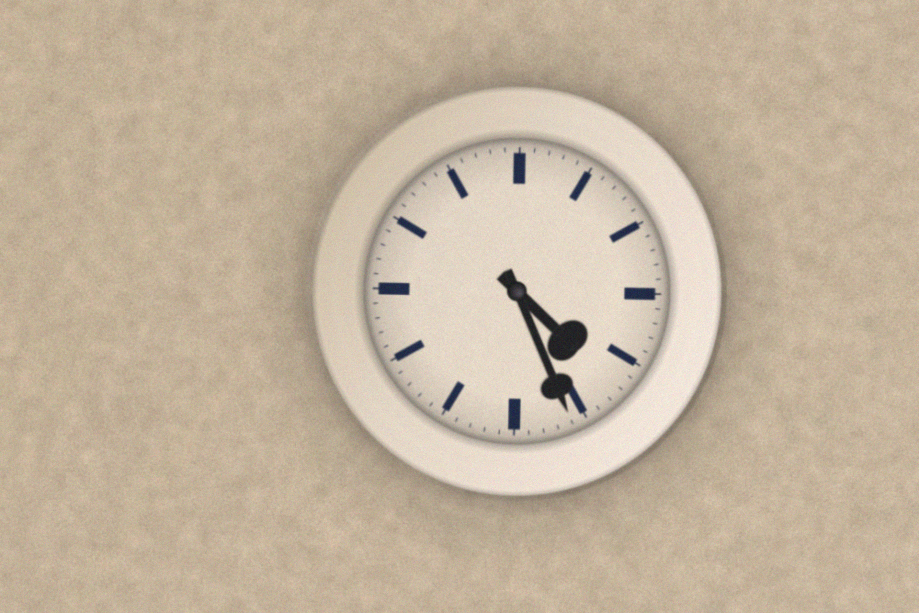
**4:26**
